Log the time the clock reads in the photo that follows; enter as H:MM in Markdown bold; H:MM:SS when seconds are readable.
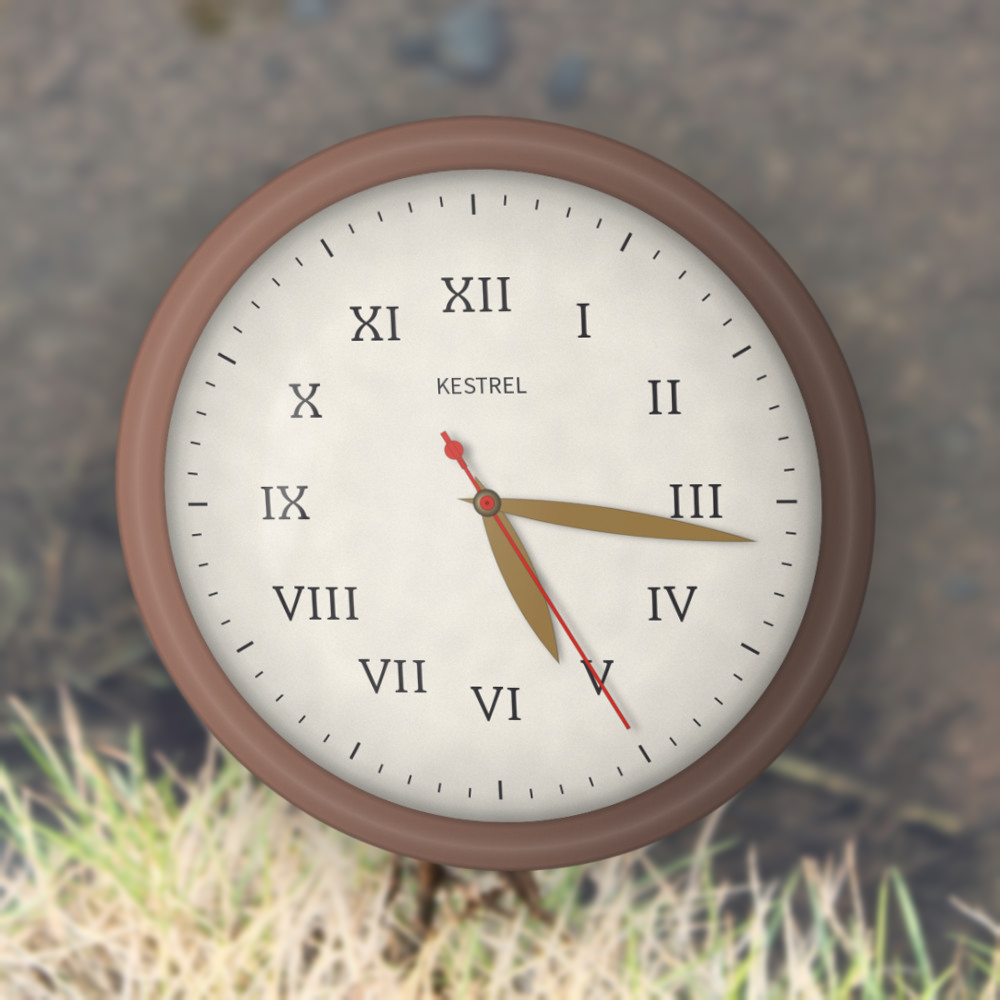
**5:16:25**
